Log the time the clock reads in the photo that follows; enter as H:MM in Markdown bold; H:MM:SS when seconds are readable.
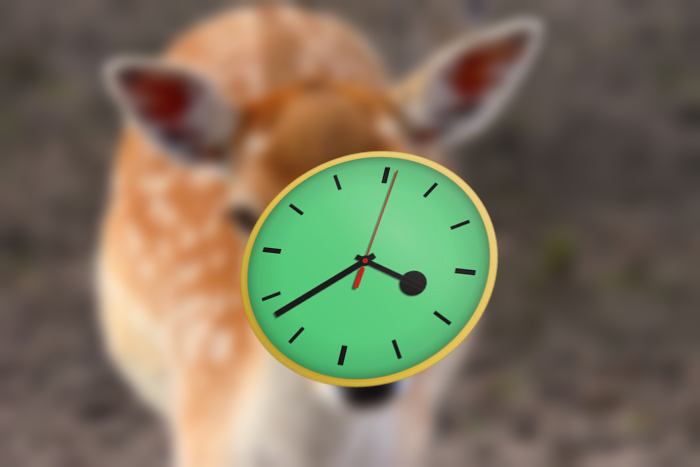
**3:38:01**
